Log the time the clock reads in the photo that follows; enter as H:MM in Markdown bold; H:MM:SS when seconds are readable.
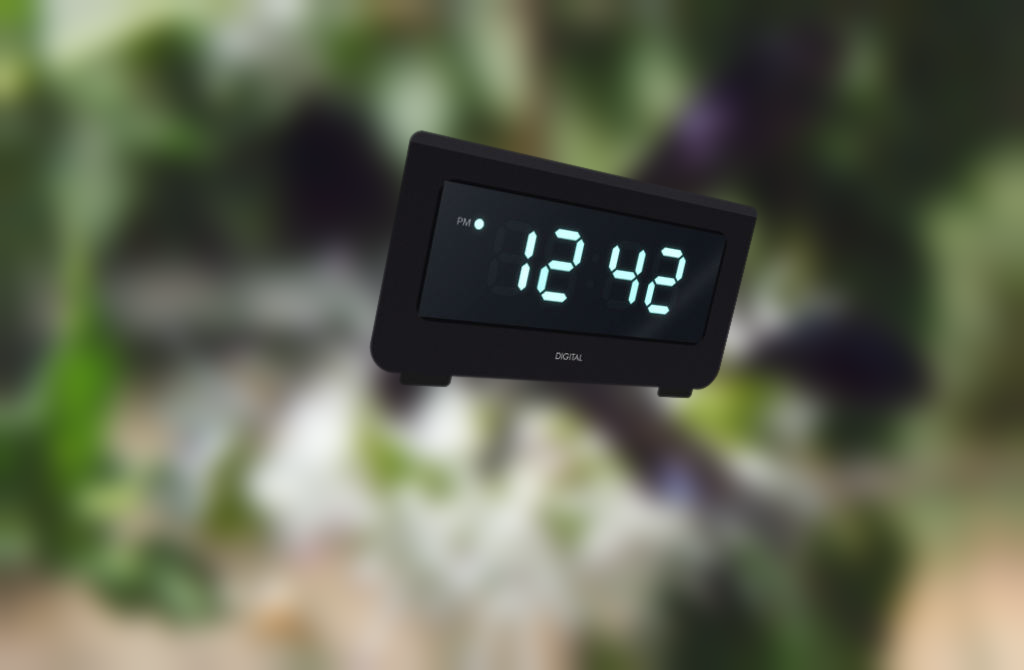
**12:42**
